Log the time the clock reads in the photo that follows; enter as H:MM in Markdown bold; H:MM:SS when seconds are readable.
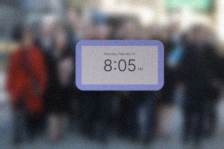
**8:05**
